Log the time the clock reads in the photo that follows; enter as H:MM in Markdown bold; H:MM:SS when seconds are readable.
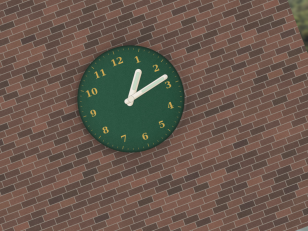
**1:13**
